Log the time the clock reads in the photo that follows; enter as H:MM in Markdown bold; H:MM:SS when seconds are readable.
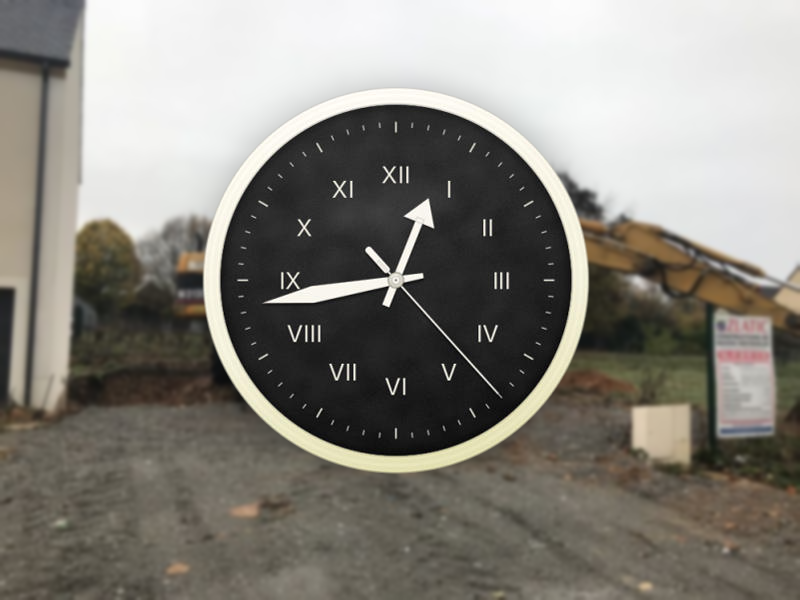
**12:43:23**
